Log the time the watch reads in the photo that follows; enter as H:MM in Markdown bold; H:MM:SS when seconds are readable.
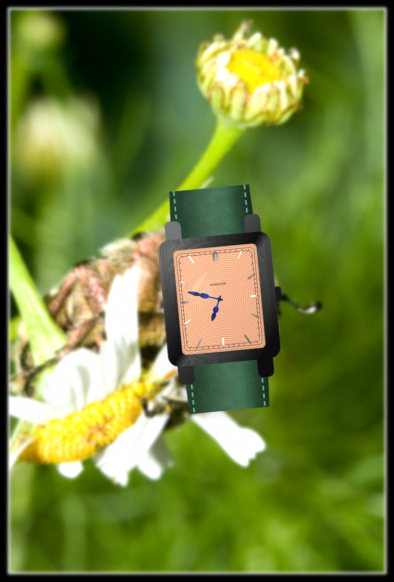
**6:48**
